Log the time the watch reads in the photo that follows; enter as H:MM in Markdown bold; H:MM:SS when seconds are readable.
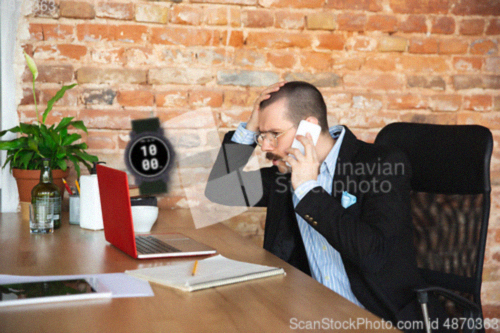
**10:00**
